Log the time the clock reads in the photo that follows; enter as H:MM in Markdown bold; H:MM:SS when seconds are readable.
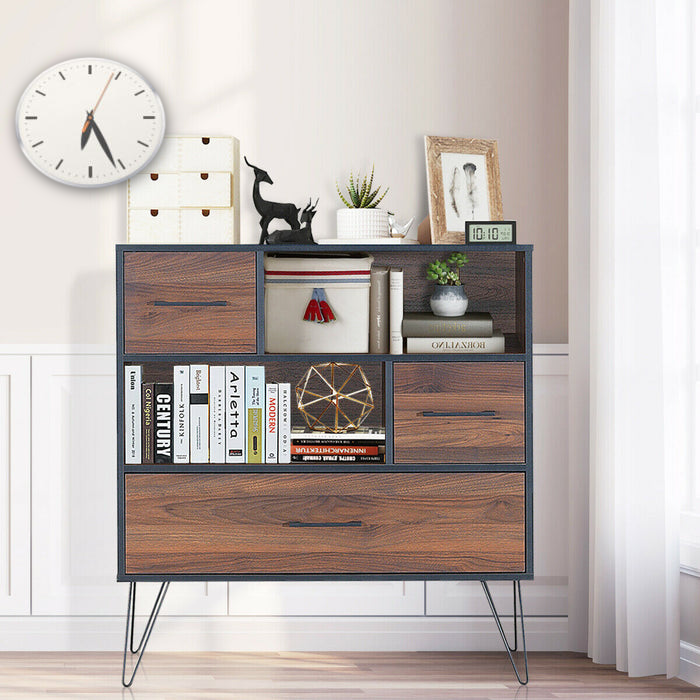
**6:26:04**
